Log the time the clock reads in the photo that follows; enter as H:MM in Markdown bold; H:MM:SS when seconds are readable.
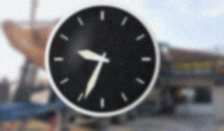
**9:34**
